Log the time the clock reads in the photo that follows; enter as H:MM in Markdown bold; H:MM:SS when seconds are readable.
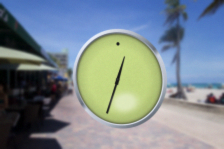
**12:33**
